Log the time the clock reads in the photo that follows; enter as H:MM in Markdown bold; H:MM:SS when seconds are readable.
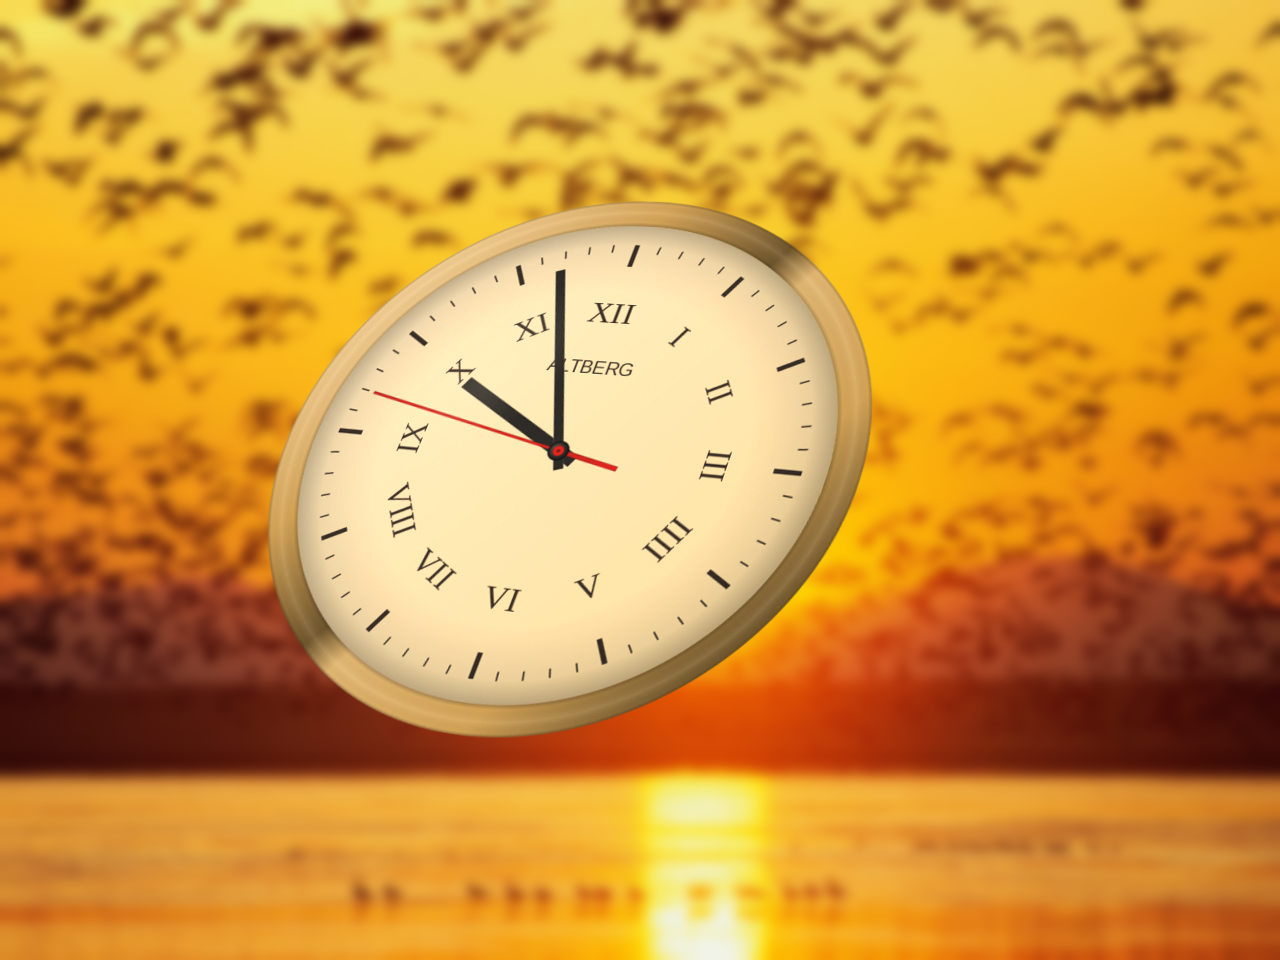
**9:56:47**
